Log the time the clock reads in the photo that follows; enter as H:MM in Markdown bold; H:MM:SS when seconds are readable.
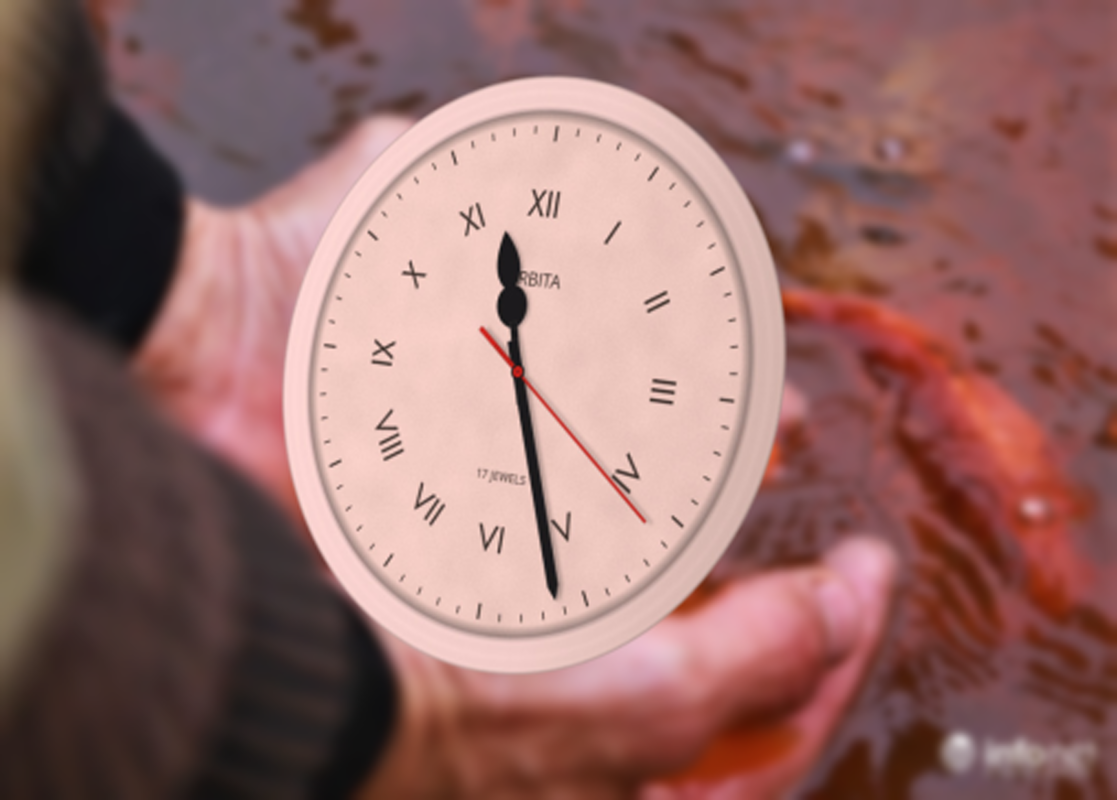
**11:26:21**
